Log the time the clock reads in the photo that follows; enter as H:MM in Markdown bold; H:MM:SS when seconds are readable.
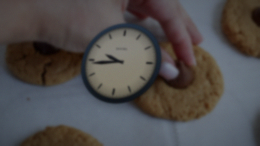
**9:44**
